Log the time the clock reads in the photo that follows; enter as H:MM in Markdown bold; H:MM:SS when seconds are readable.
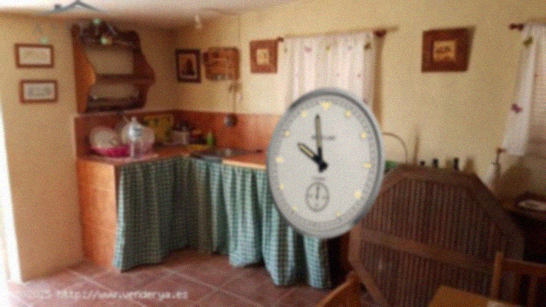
**9:58**
